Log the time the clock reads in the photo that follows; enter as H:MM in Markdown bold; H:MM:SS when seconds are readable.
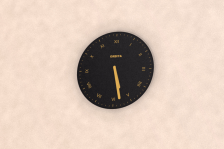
**5:28**
